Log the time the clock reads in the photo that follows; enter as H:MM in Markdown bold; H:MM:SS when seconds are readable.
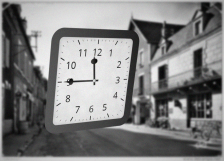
**11:45**
